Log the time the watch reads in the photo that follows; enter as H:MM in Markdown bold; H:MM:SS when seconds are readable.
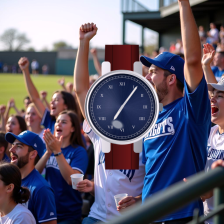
**7:06**
